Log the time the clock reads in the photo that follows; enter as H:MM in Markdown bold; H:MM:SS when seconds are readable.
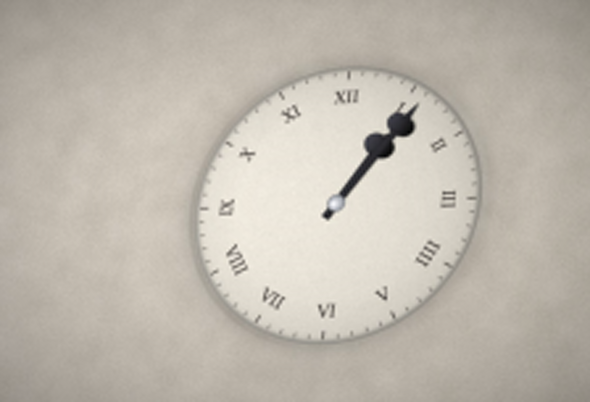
**1:06**
